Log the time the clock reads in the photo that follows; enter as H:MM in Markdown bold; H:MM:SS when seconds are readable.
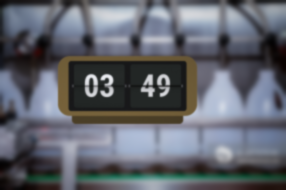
**3:49**
